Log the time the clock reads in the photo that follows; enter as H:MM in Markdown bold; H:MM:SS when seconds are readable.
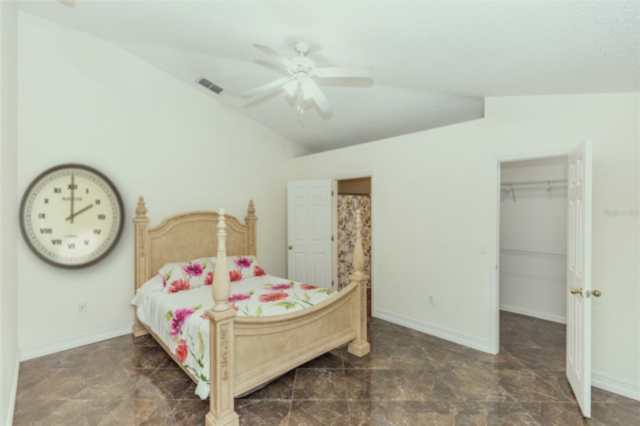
**2:00**
